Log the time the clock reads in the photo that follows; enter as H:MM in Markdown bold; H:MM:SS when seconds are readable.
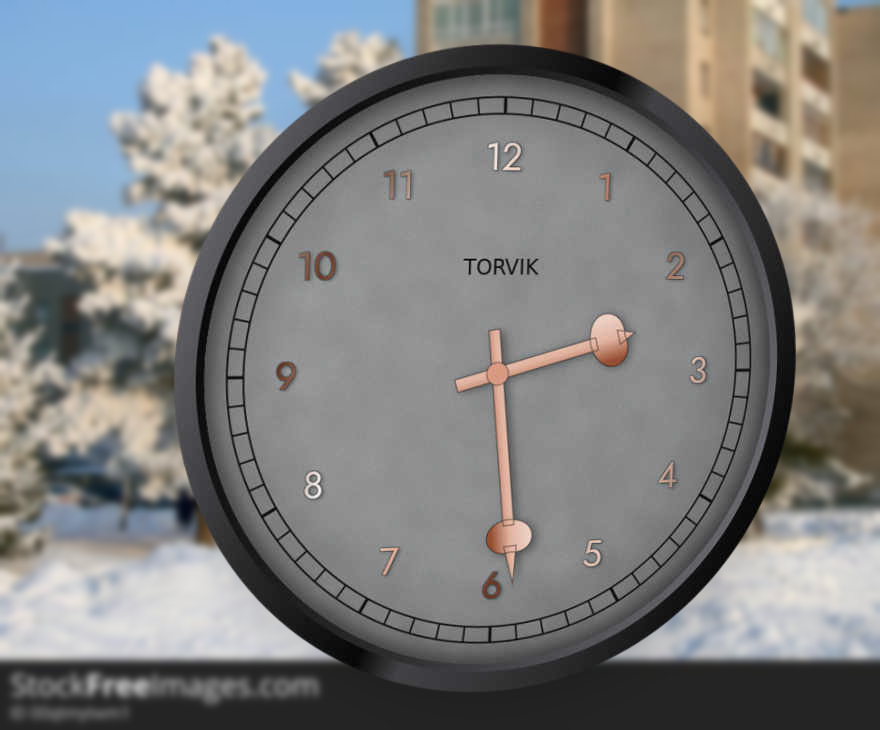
**2:29**
